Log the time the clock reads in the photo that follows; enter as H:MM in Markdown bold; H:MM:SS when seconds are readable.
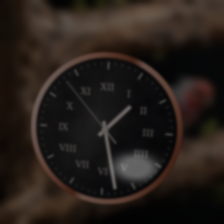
**1:27:53**
